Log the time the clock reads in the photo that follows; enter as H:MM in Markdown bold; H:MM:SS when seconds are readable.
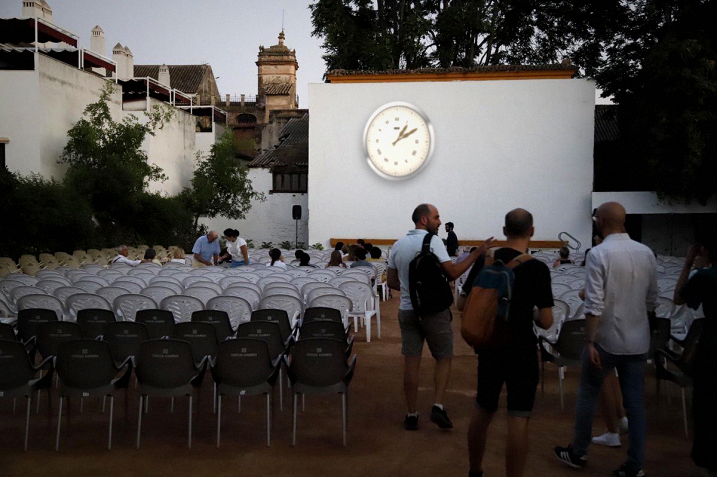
**1:10**
